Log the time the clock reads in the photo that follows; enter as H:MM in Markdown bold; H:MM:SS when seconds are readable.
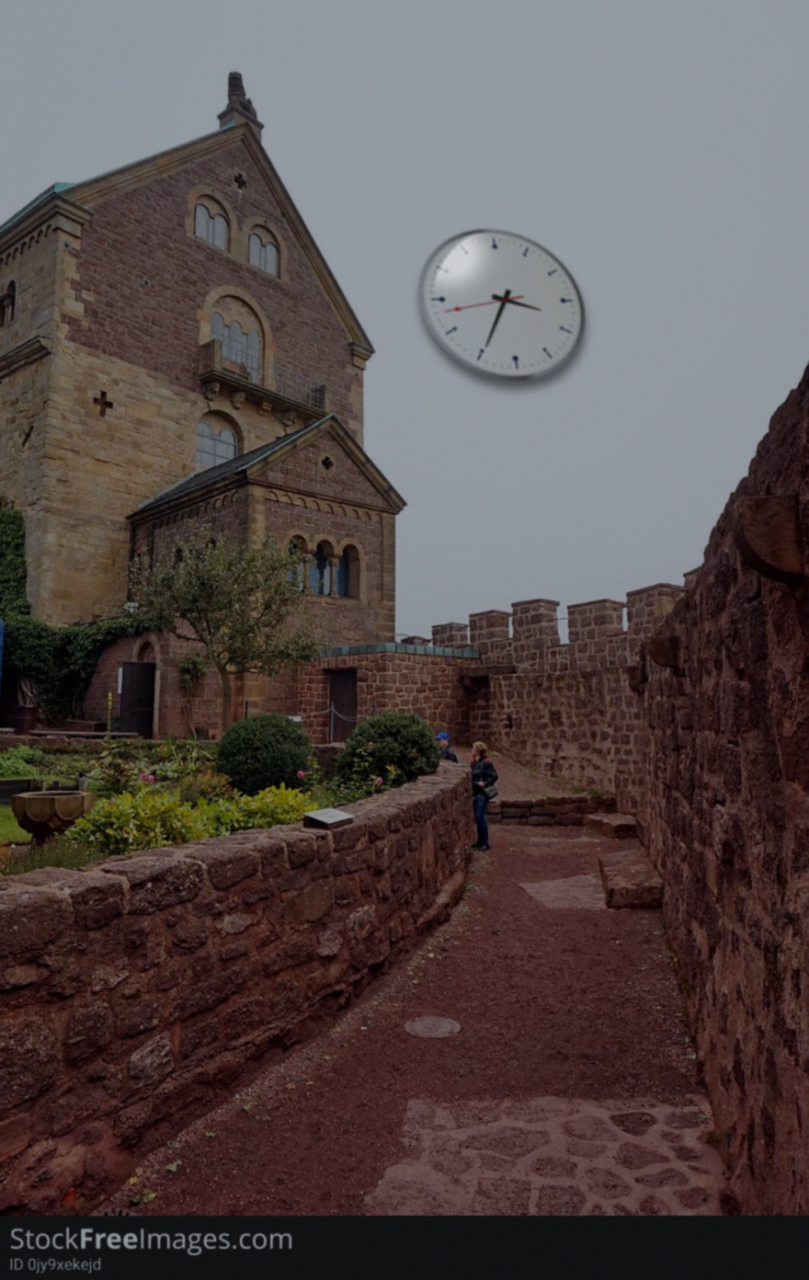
**3:34:43**
